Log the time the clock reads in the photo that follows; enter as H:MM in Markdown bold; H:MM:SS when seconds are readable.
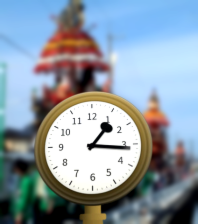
**1:16**
